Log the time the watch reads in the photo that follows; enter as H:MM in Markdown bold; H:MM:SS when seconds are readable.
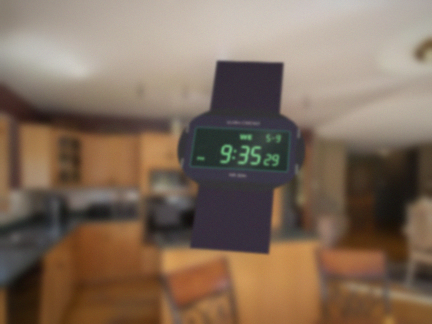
**9:35:29**
